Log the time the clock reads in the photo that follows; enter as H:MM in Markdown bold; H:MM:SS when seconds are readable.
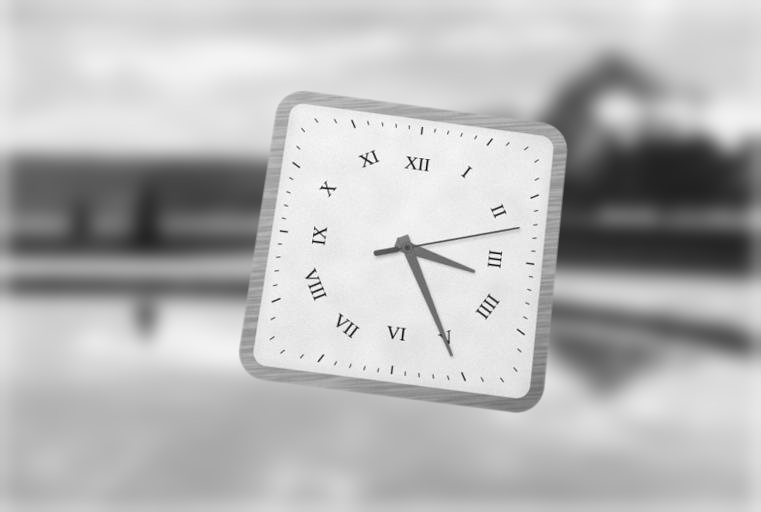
**3:25:12**
